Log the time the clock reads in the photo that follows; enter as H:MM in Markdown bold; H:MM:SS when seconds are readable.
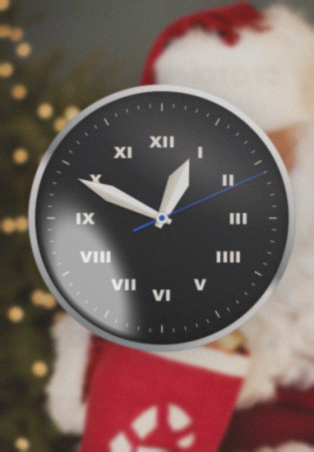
**12:49:11**
